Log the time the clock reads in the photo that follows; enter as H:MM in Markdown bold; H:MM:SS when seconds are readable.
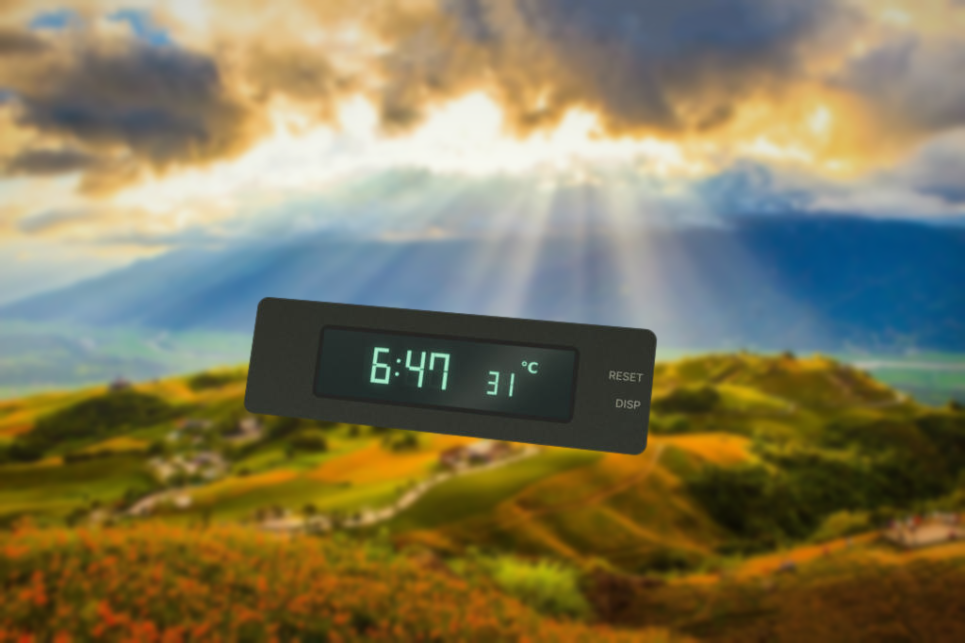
**6:47**
